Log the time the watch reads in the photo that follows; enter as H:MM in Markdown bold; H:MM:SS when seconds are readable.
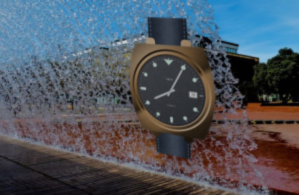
**8:05**
